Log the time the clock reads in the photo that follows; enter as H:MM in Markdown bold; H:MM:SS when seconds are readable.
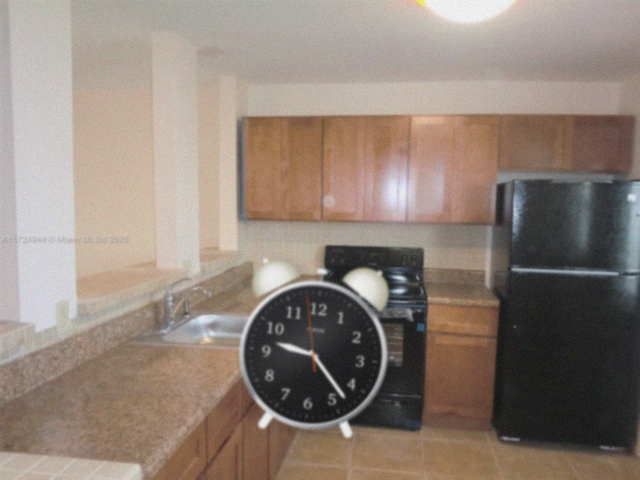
**9:22:58**
